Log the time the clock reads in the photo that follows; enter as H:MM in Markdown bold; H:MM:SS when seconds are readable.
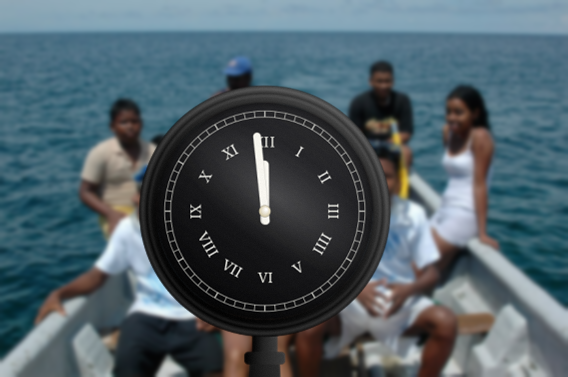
**11:59**
